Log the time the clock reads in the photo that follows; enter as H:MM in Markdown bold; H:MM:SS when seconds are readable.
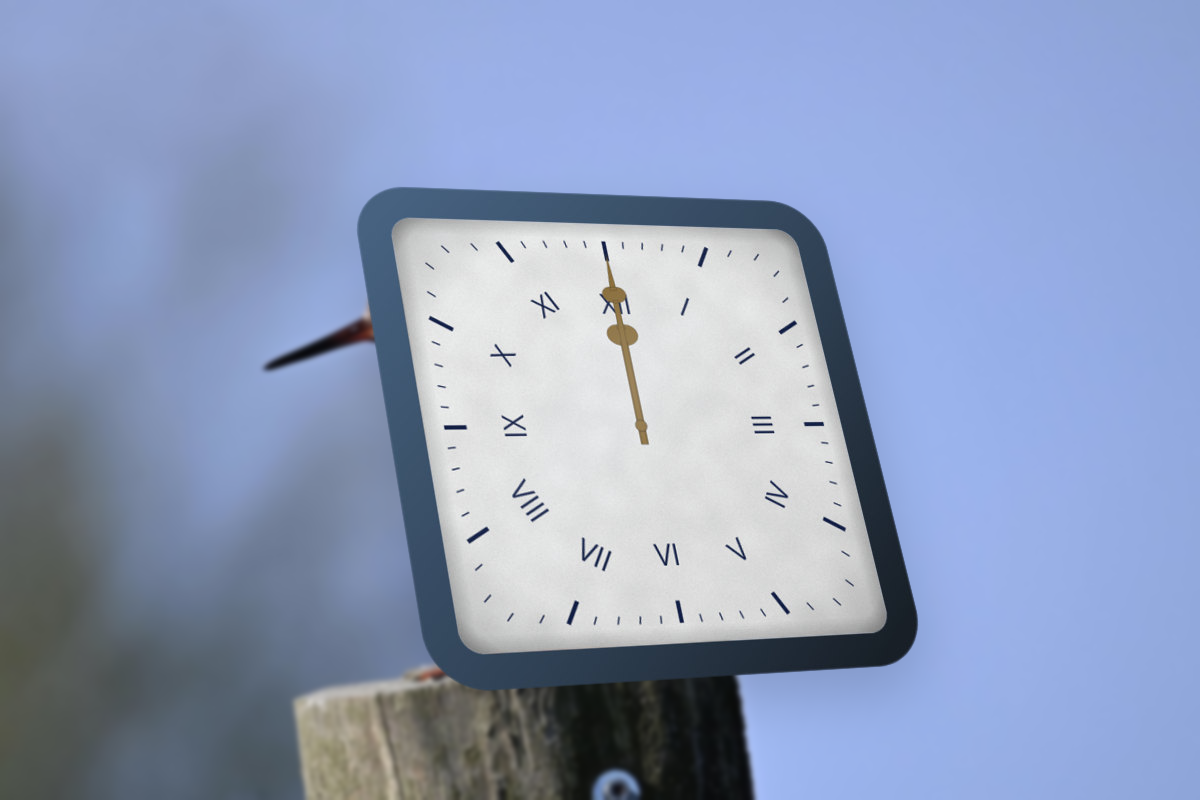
**12:00**
